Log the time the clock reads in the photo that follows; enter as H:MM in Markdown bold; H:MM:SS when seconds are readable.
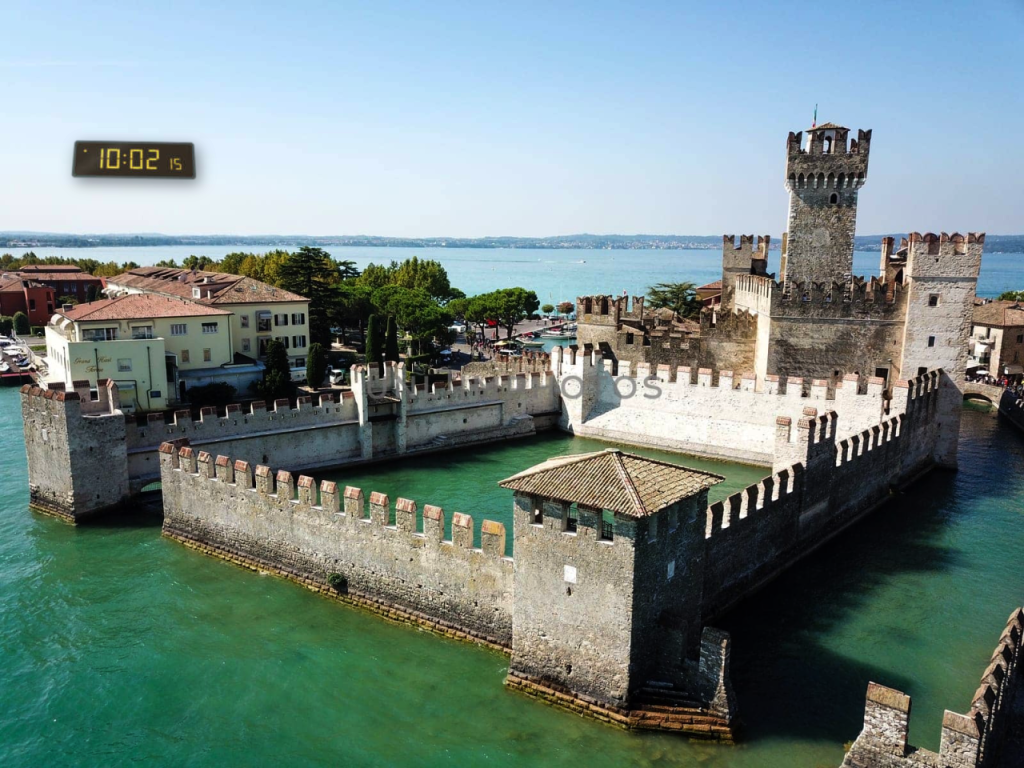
**10:02:15**
